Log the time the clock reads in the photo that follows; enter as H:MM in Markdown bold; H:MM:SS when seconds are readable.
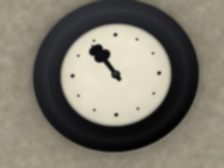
**10:54**
